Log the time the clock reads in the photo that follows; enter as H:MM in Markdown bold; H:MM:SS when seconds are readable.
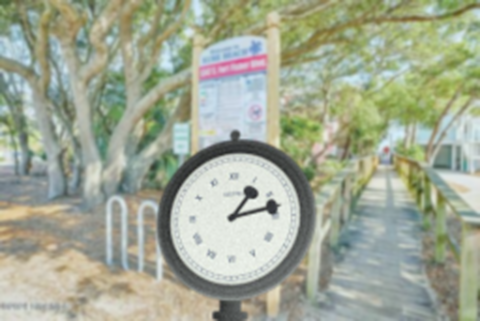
**1:13**
